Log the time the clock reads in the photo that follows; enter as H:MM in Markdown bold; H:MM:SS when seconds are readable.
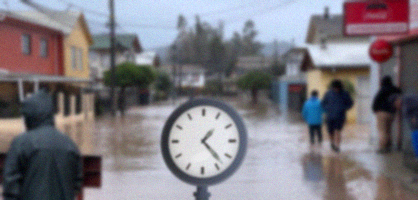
**1:23**
